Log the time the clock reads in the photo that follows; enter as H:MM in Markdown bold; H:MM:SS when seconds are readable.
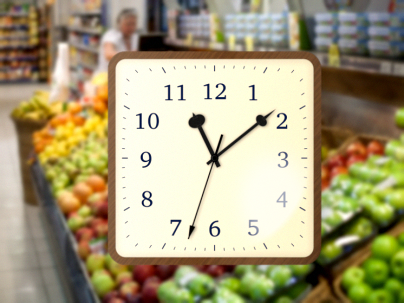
**11:08:33**
